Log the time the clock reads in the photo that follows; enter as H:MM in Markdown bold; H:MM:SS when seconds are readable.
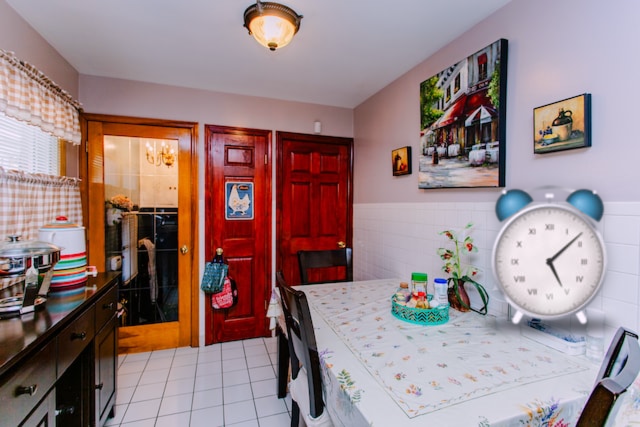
**5:08**
